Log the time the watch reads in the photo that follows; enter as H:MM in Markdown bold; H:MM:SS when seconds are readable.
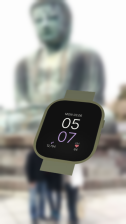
**5:07**
